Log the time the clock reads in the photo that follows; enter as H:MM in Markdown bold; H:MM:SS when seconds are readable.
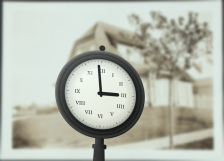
**2:59**
